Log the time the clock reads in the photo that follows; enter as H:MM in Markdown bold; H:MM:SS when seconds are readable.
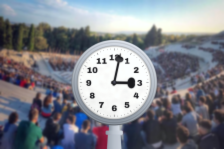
**3:02**
